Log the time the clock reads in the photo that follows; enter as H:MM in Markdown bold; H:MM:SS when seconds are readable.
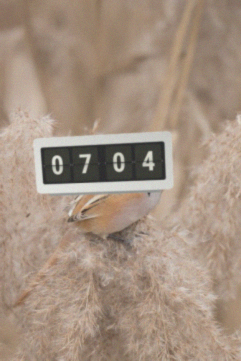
**7:04**
